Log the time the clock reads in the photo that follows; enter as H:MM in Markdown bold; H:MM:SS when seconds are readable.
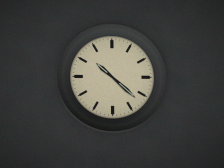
**10:22**
